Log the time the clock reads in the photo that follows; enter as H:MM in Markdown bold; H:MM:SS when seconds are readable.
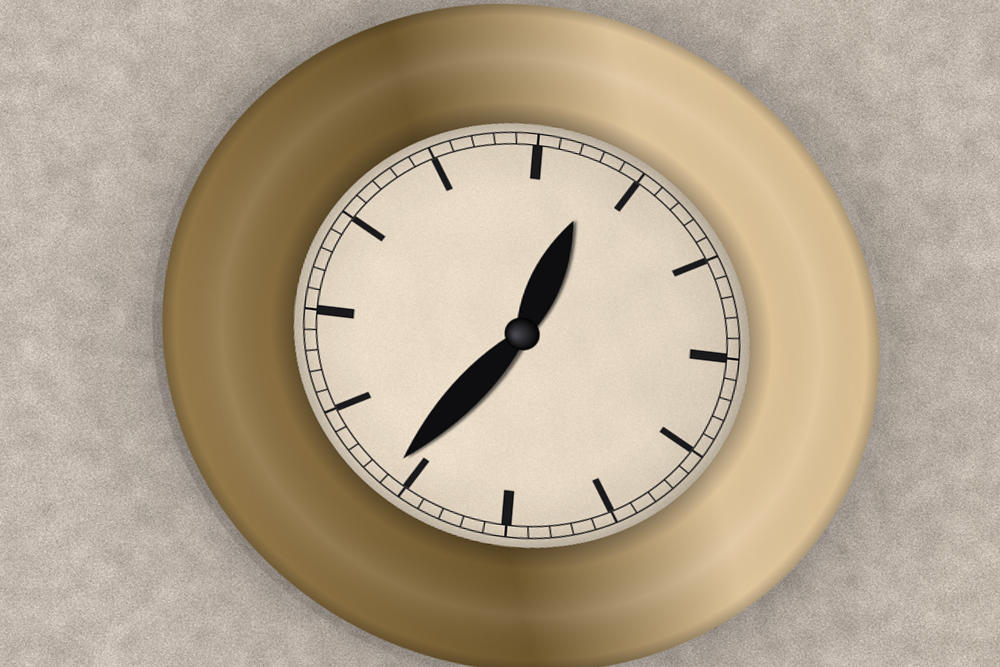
**12:36**
